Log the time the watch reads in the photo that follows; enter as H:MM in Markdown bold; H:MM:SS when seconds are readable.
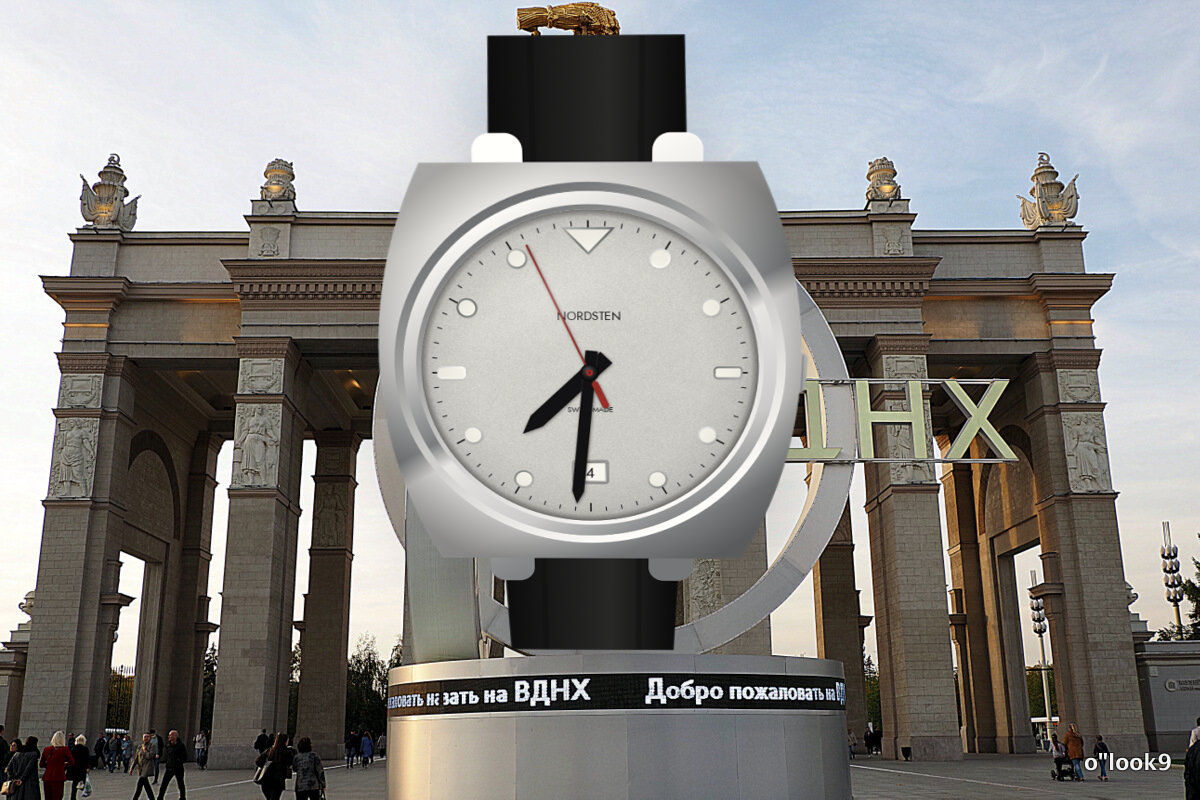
**7:30:56**
